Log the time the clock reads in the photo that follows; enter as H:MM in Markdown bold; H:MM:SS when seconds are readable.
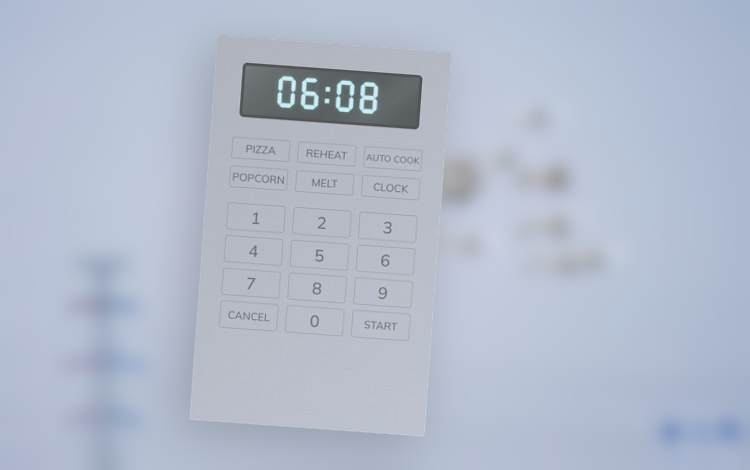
**6:08**
